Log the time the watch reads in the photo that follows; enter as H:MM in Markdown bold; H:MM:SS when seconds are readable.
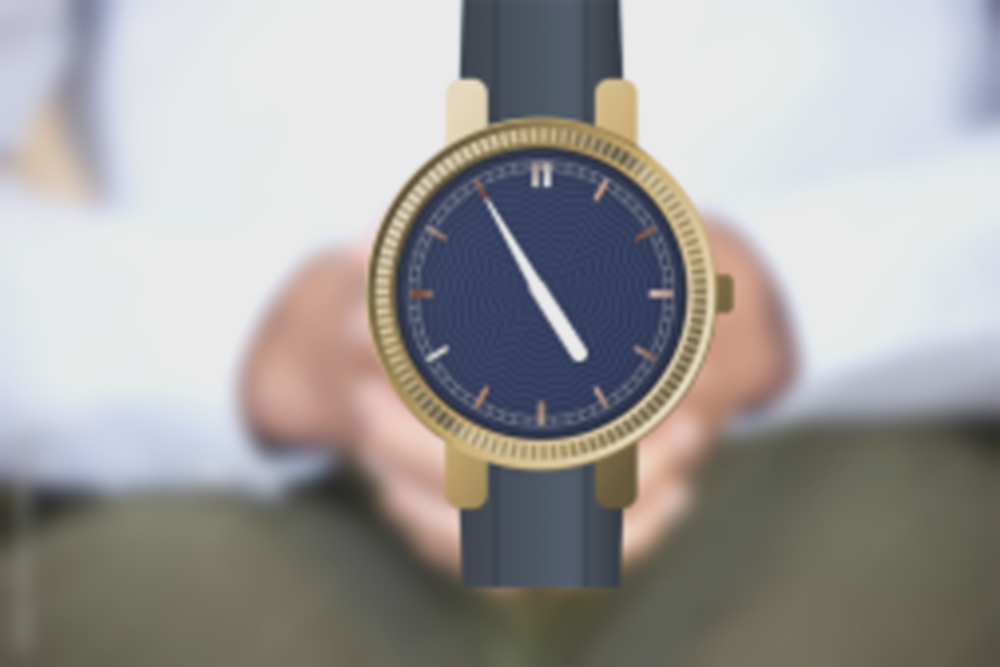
**4:55**
